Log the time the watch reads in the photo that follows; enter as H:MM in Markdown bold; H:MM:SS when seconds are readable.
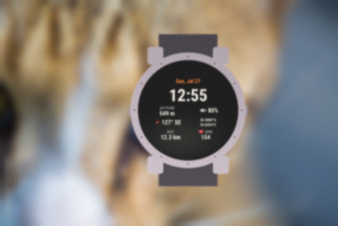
**12:55**
